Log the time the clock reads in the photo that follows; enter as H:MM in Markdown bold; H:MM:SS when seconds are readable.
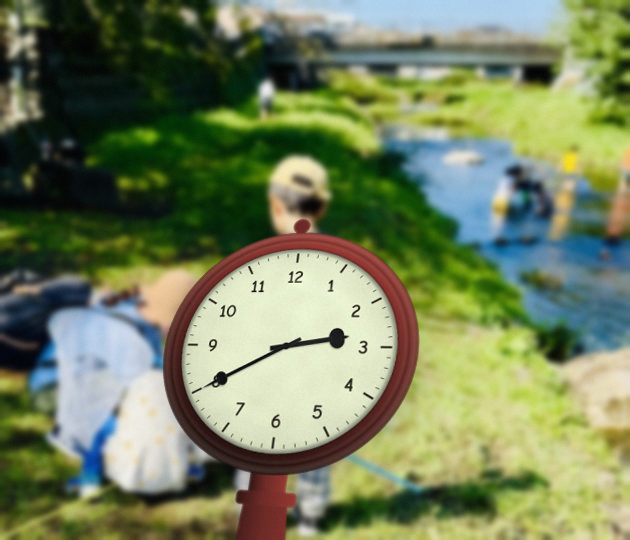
**2:40**
